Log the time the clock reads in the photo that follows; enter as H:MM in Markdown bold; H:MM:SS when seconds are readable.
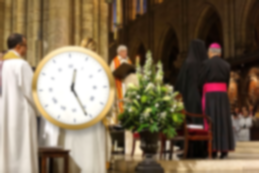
**12:26**
